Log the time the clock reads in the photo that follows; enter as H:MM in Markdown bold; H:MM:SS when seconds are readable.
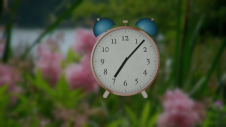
**7:07**
